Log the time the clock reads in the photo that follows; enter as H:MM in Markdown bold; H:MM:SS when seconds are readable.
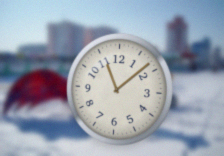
**11:08**
